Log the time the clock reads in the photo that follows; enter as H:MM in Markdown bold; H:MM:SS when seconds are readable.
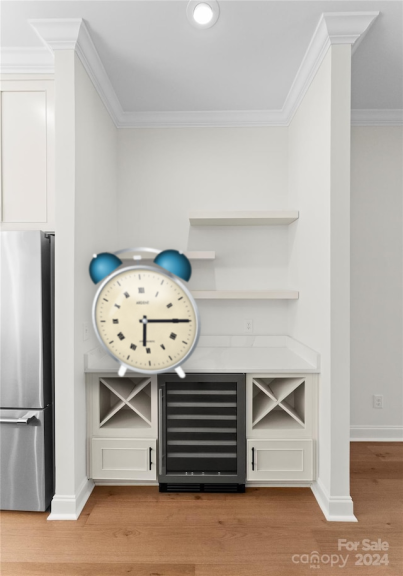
**6:15**
